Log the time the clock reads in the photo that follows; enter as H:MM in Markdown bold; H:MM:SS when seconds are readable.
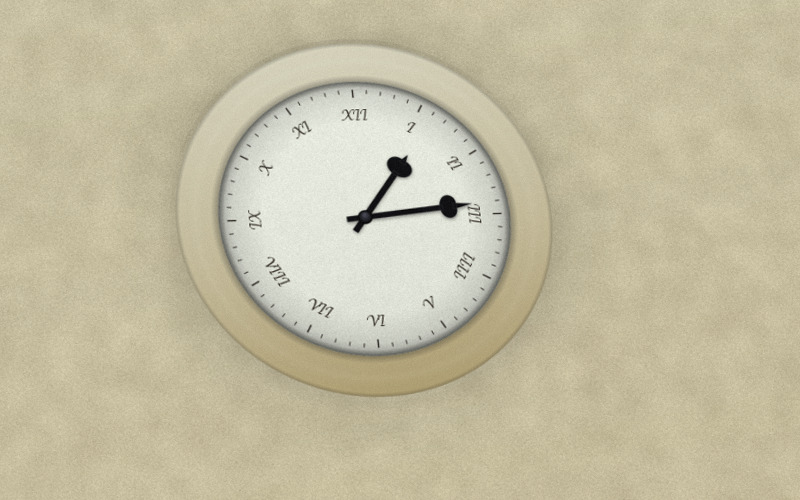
**1:14**
